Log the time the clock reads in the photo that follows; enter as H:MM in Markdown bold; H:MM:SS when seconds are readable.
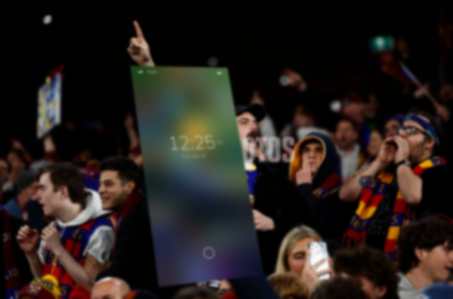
**12:25**
